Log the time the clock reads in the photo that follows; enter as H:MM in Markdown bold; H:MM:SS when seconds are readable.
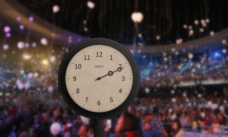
**2:11**
